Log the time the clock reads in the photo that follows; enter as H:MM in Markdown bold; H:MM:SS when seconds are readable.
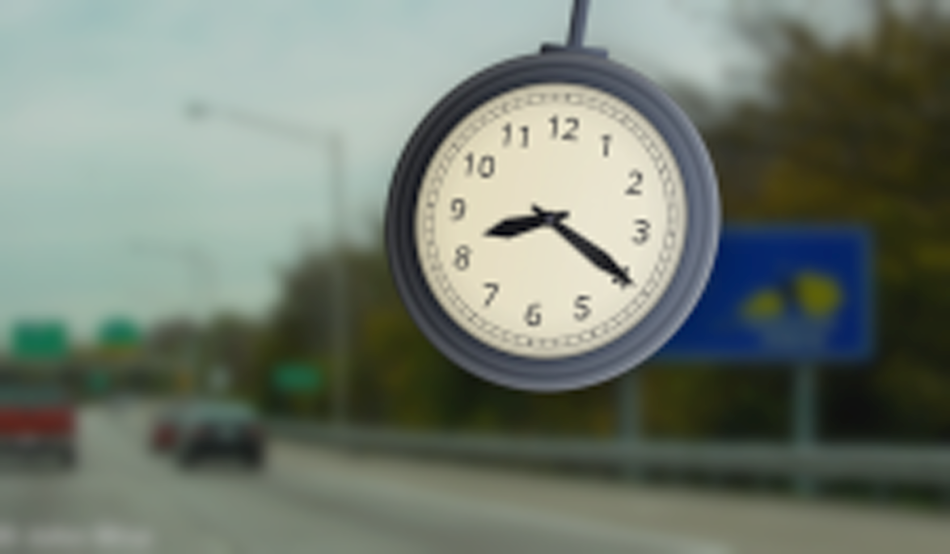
**8:20**
